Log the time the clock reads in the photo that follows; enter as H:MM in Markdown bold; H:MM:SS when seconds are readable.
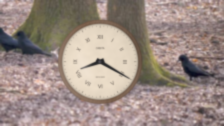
**8:20**
